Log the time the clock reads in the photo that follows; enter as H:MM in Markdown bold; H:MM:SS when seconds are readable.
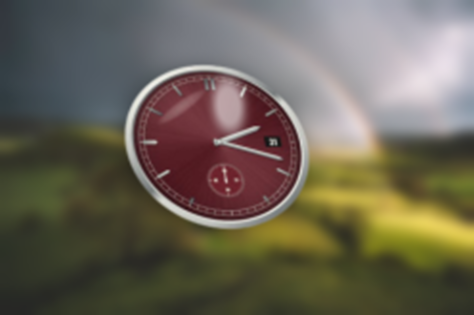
**2:18**
